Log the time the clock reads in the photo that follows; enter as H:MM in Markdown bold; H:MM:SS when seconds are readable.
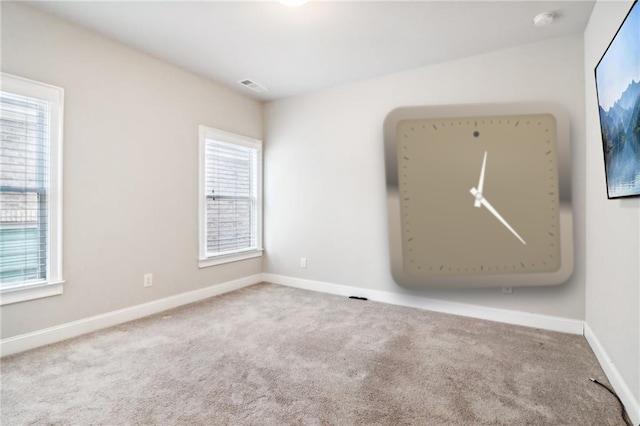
**12:23**
